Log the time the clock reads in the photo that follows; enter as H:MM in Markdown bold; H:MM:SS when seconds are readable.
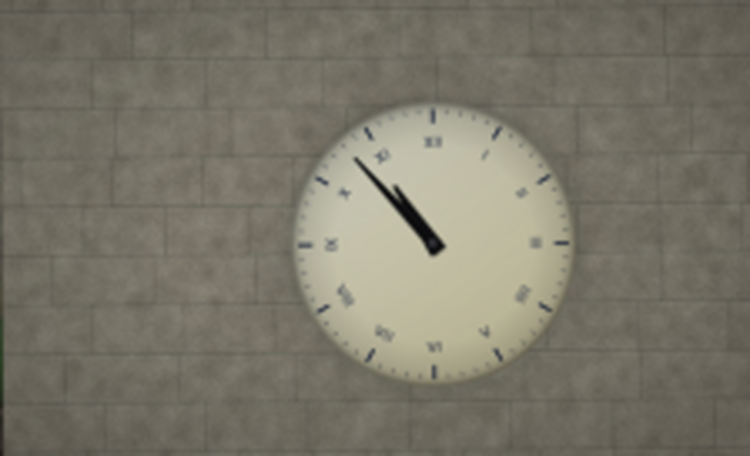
**10:53**
